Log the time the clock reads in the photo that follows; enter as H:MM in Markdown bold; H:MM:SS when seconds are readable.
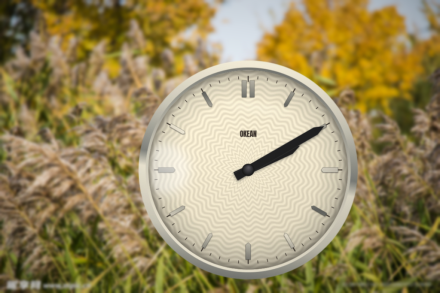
**2:10**
